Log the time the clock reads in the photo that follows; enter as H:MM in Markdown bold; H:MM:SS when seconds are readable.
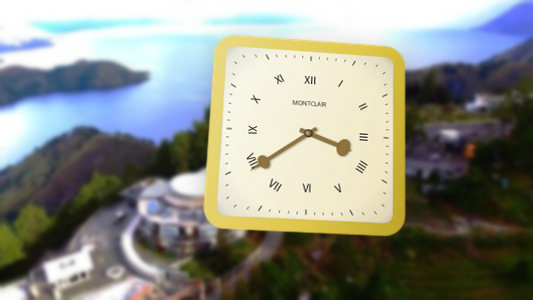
**3:39**
